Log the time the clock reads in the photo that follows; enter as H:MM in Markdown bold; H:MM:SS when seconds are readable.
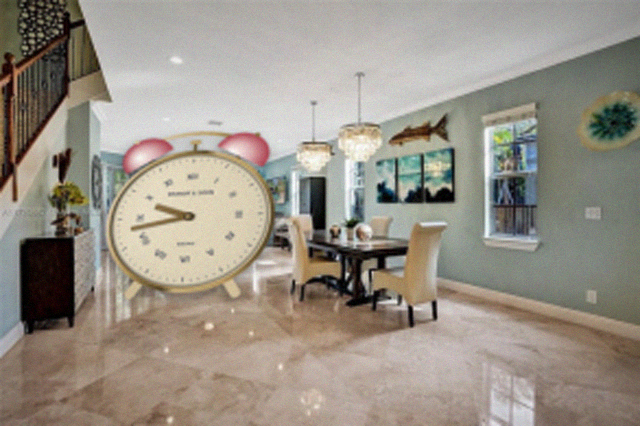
**9:43**
